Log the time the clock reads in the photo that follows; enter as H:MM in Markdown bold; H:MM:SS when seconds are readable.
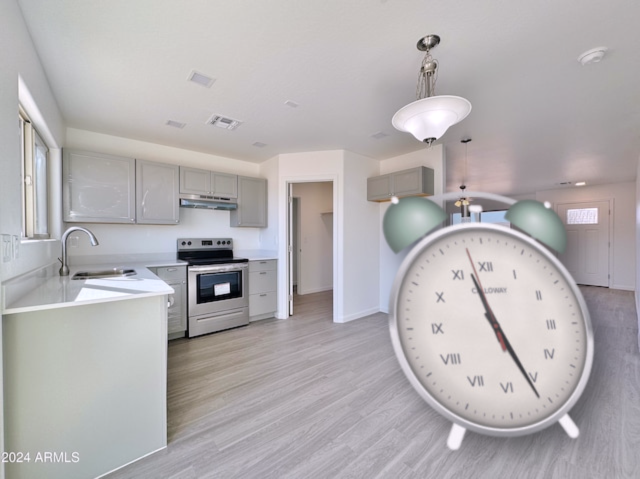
**11:25:58**
